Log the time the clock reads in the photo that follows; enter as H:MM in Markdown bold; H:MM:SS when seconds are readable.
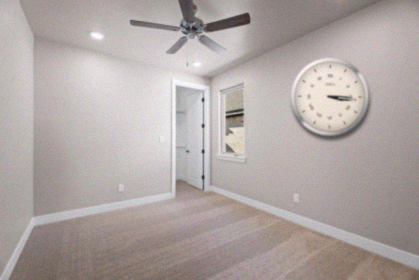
**3:16**
